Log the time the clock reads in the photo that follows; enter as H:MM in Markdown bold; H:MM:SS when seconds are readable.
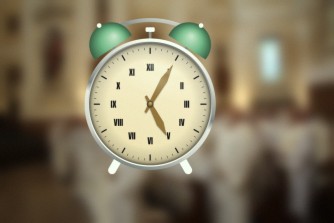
**5:05**
